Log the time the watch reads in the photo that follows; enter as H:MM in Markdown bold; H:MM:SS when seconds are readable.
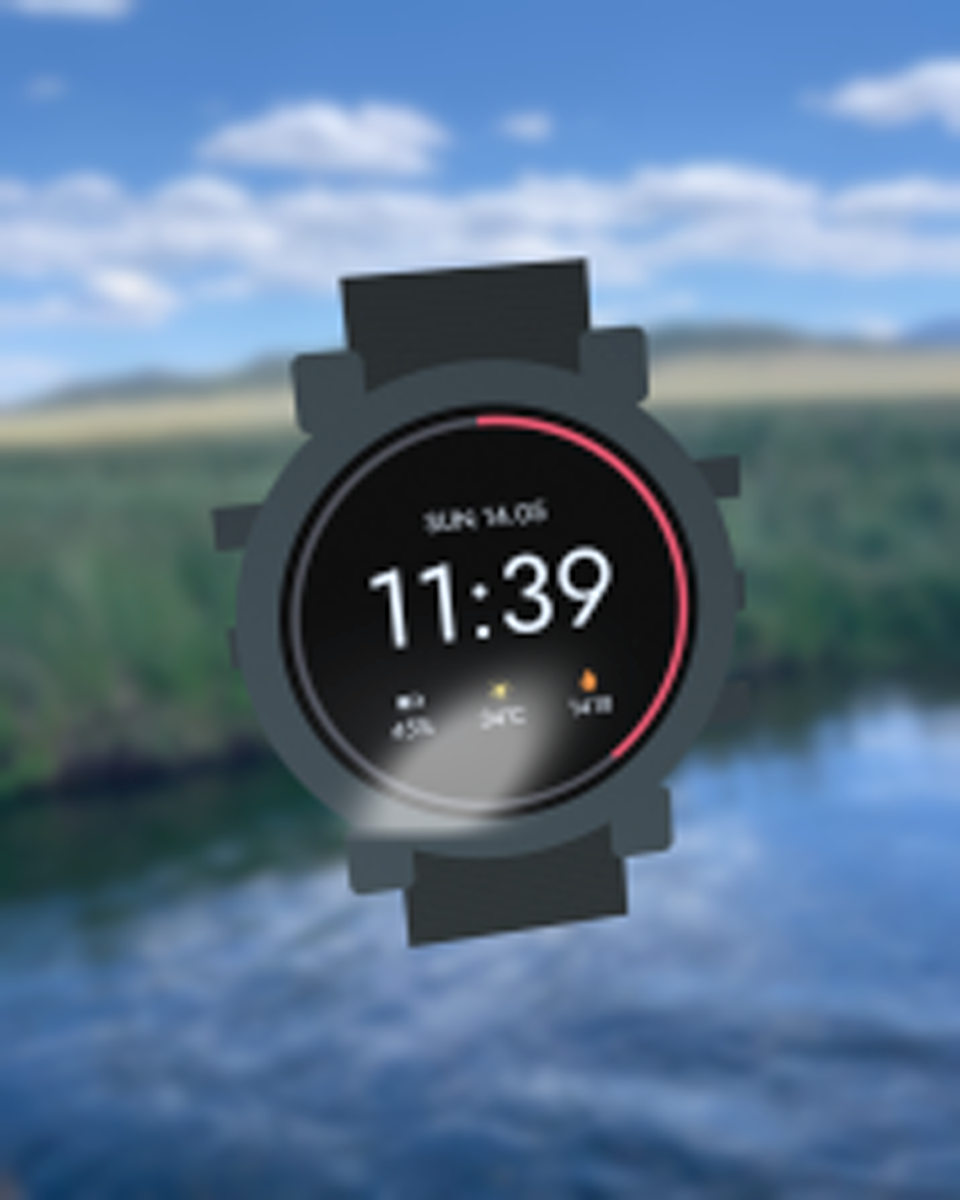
**11:39**
